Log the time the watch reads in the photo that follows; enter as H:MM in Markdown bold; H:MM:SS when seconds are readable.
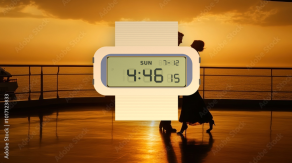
**4:46:15**
